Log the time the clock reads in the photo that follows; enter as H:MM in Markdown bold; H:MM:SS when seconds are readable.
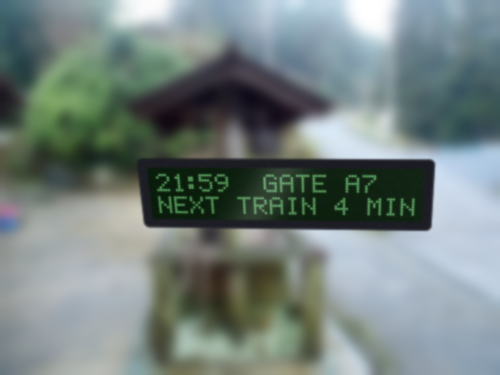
**21:59**
